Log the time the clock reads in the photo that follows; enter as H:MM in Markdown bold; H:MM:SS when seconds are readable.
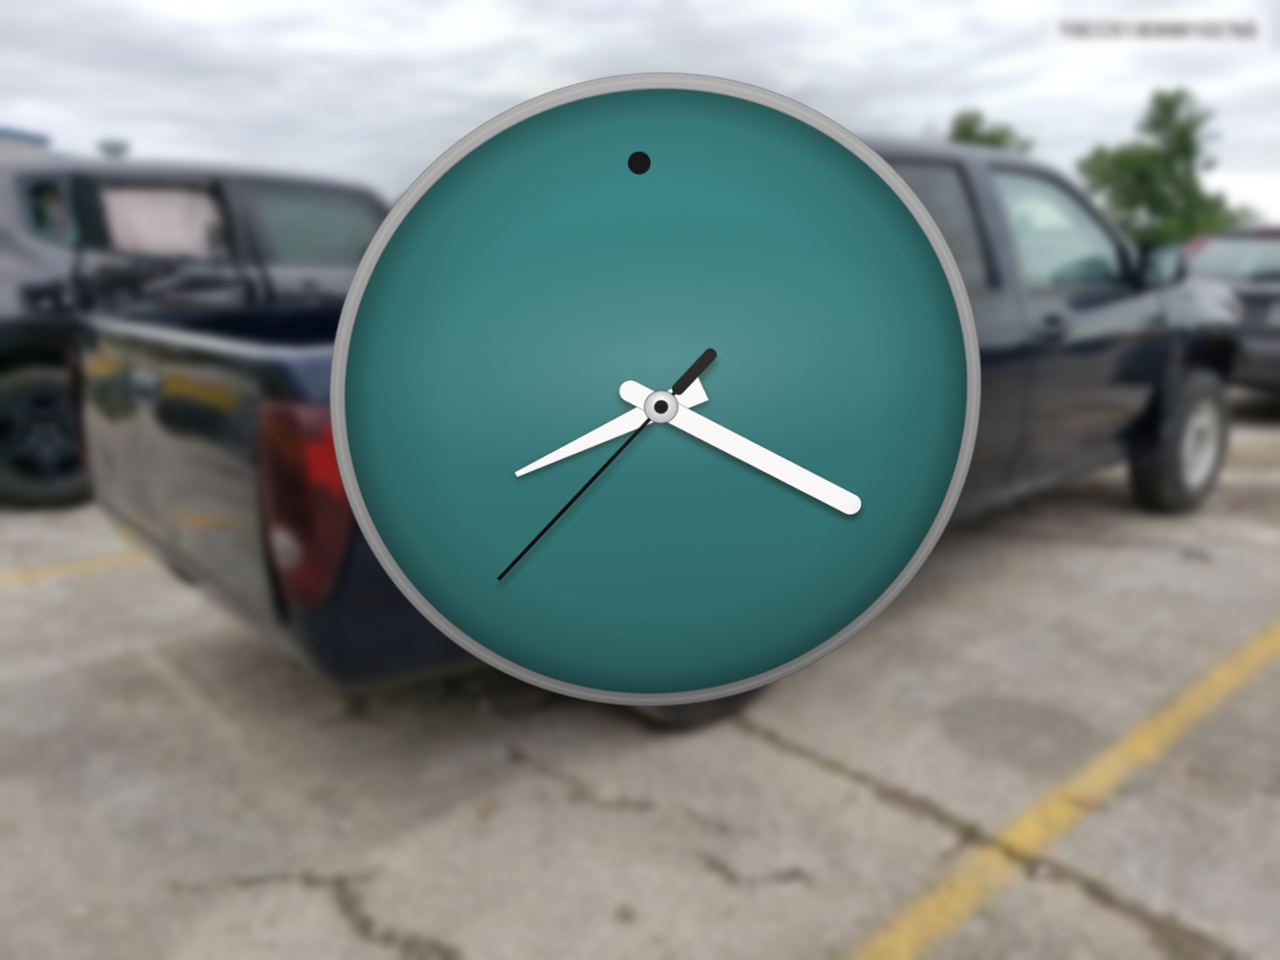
**8:20:38**
